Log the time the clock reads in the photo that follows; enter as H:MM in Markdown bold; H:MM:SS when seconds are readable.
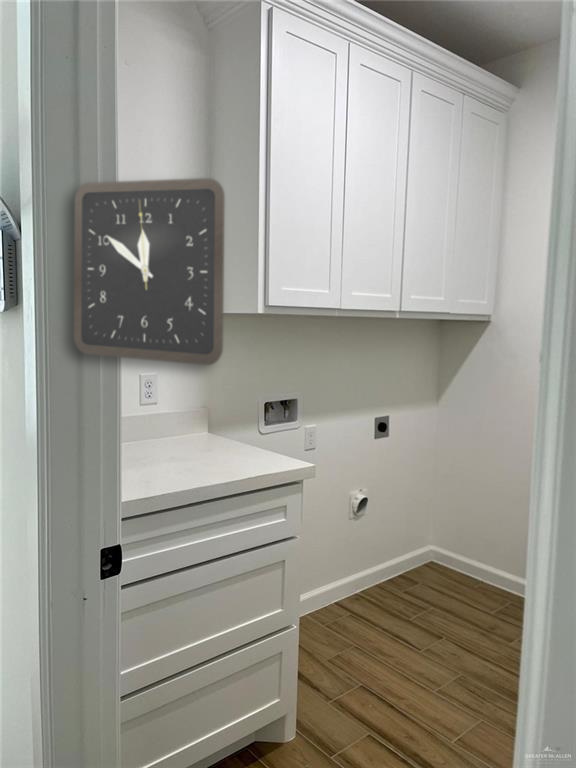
**11:50:59**
